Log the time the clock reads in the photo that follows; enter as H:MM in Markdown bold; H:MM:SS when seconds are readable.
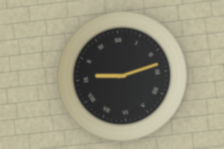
**9:13**
